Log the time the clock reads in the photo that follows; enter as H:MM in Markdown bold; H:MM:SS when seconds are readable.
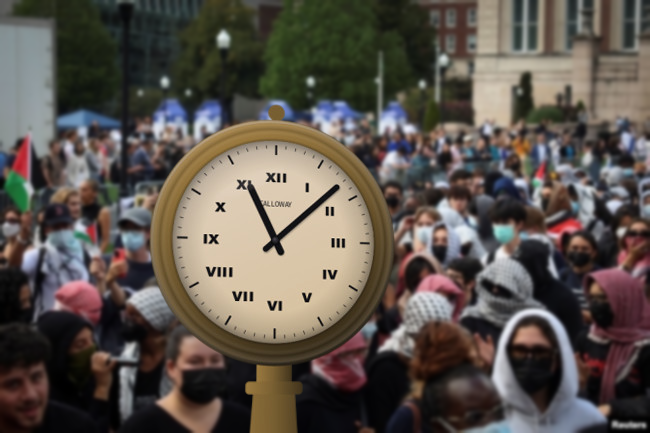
**11:08**
